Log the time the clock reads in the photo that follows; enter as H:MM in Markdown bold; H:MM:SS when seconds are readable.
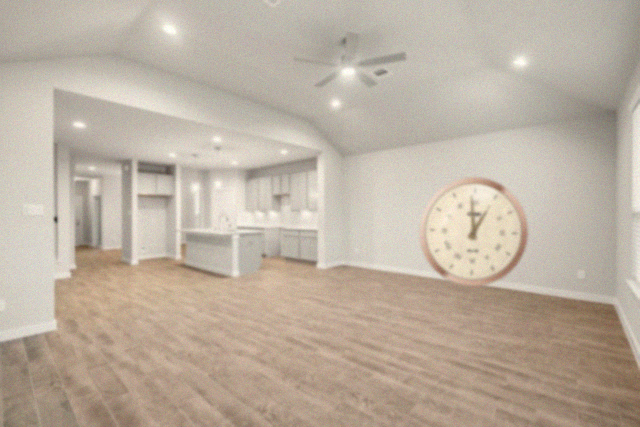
**12:59**
